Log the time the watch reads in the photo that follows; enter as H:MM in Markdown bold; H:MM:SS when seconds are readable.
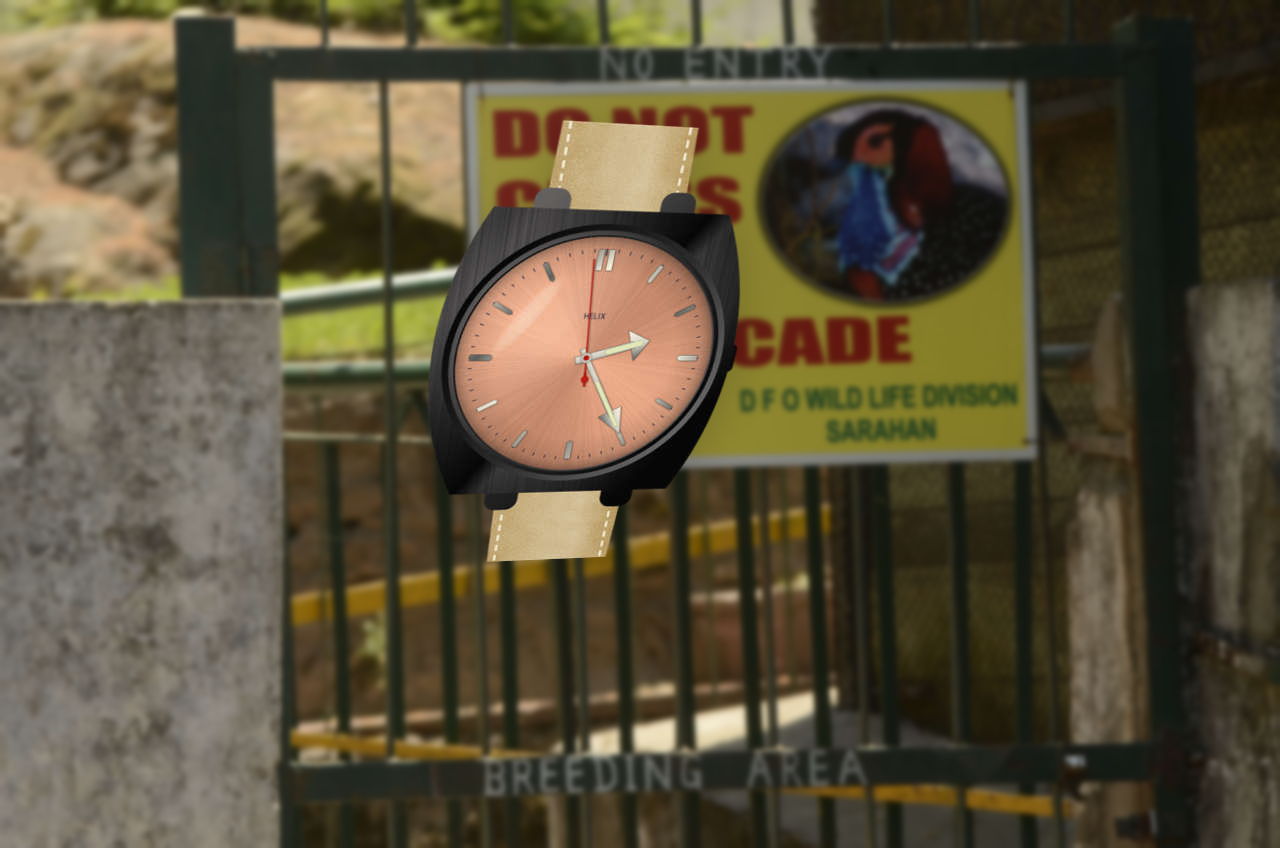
**2:24:59**
